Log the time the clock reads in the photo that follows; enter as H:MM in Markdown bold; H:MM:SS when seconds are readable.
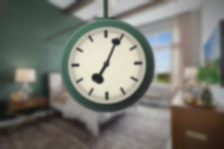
**7:04**
